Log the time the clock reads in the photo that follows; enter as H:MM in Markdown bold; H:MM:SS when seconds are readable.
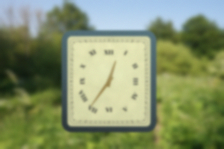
**12:36**
